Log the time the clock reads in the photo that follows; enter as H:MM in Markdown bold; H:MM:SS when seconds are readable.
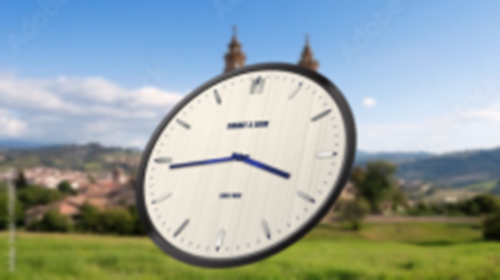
**3:44**
